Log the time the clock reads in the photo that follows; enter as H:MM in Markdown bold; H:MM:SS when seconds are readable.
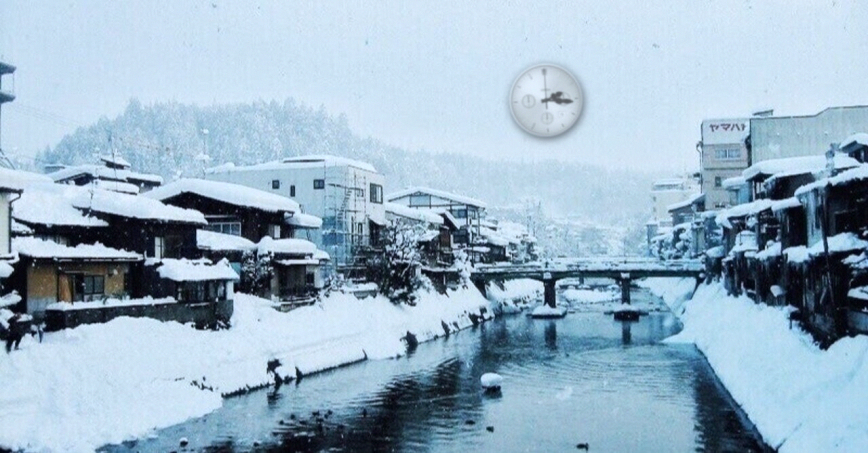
**2:16**
